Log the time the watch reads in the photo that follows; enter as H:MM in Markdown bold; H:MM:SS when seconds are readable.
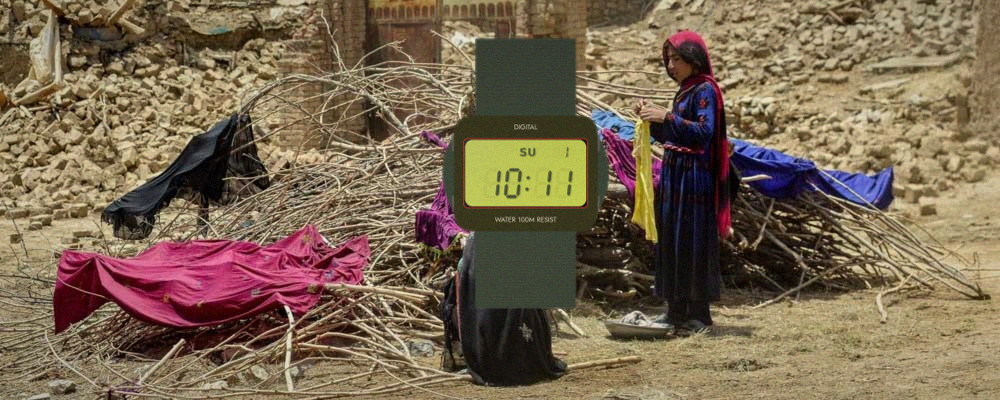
**10:11**
